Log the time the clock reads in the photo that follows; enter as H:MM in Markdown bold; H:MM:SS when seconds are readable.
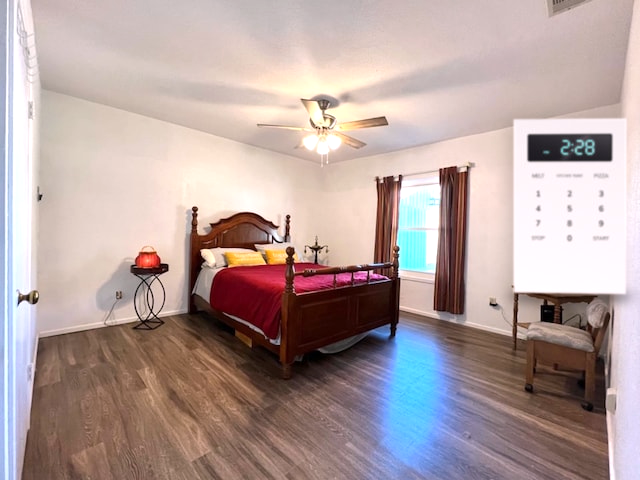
**2:28**
